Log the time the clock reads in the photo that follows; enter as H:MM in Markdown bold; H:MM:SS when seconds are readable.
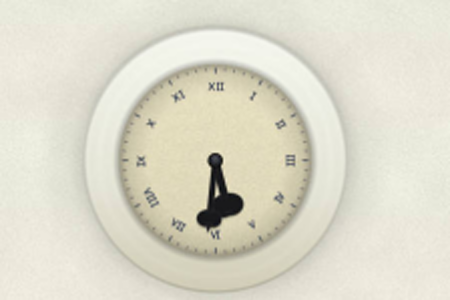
**5:31**
